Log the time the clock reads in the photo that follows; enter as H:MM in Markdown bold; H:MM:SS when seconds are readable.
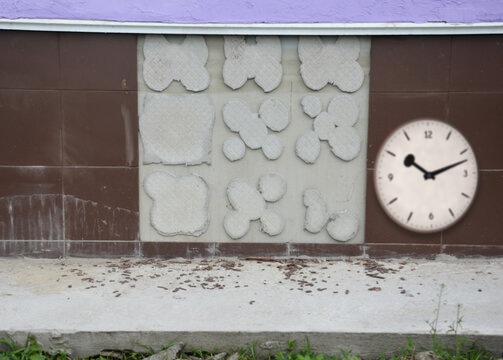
**10:12**
